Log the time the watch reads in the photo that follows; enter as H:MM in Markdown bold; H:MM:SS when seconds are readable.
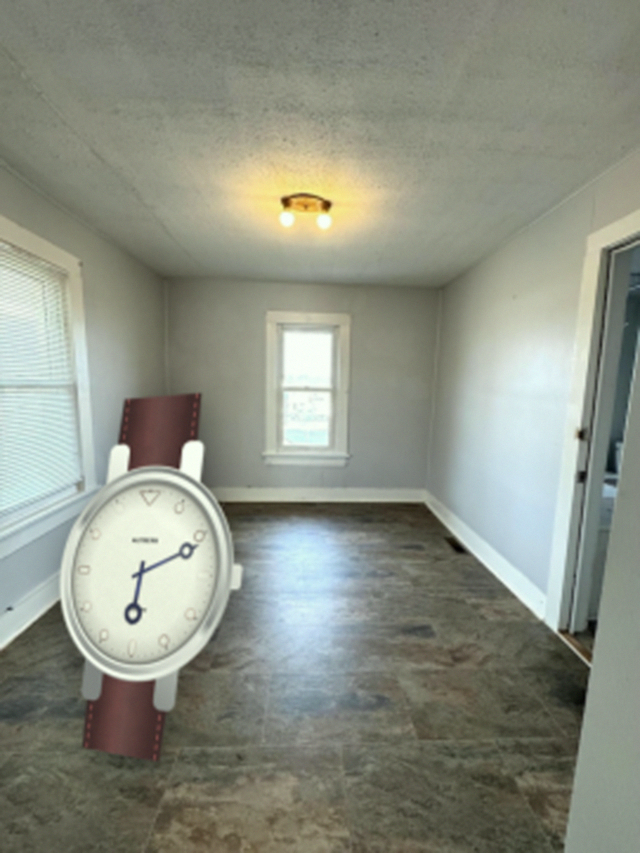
**6:11**
